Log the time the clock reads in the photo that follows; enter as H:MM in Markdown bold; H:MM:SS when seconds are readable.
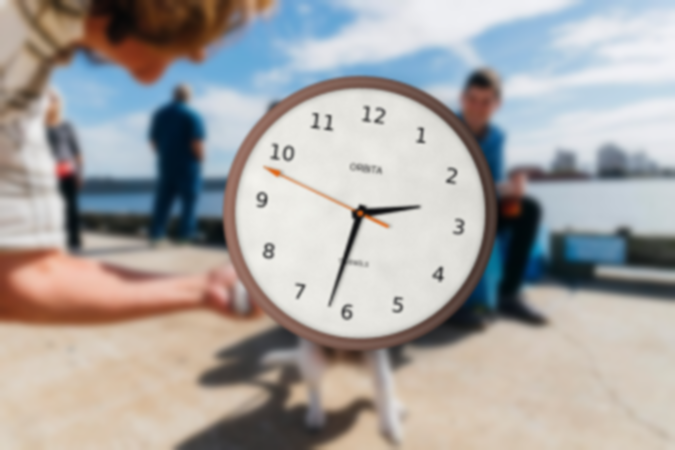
**2:31:48**
